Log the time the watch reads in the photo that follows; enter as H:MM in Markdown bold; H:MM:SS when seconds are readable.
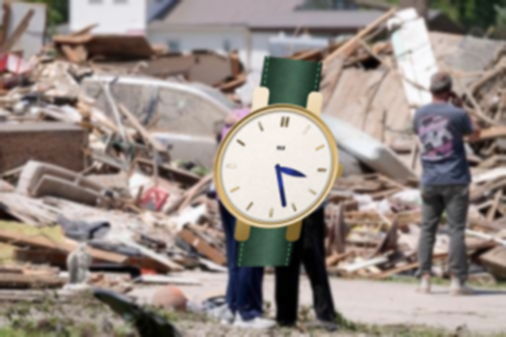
**3:27**
